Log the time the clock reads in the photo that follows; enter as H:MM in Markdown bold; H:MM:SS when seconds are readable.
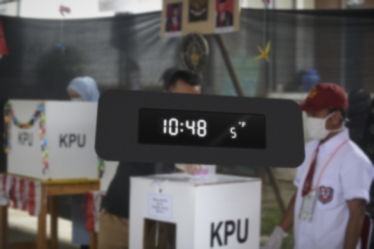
**10:48**
